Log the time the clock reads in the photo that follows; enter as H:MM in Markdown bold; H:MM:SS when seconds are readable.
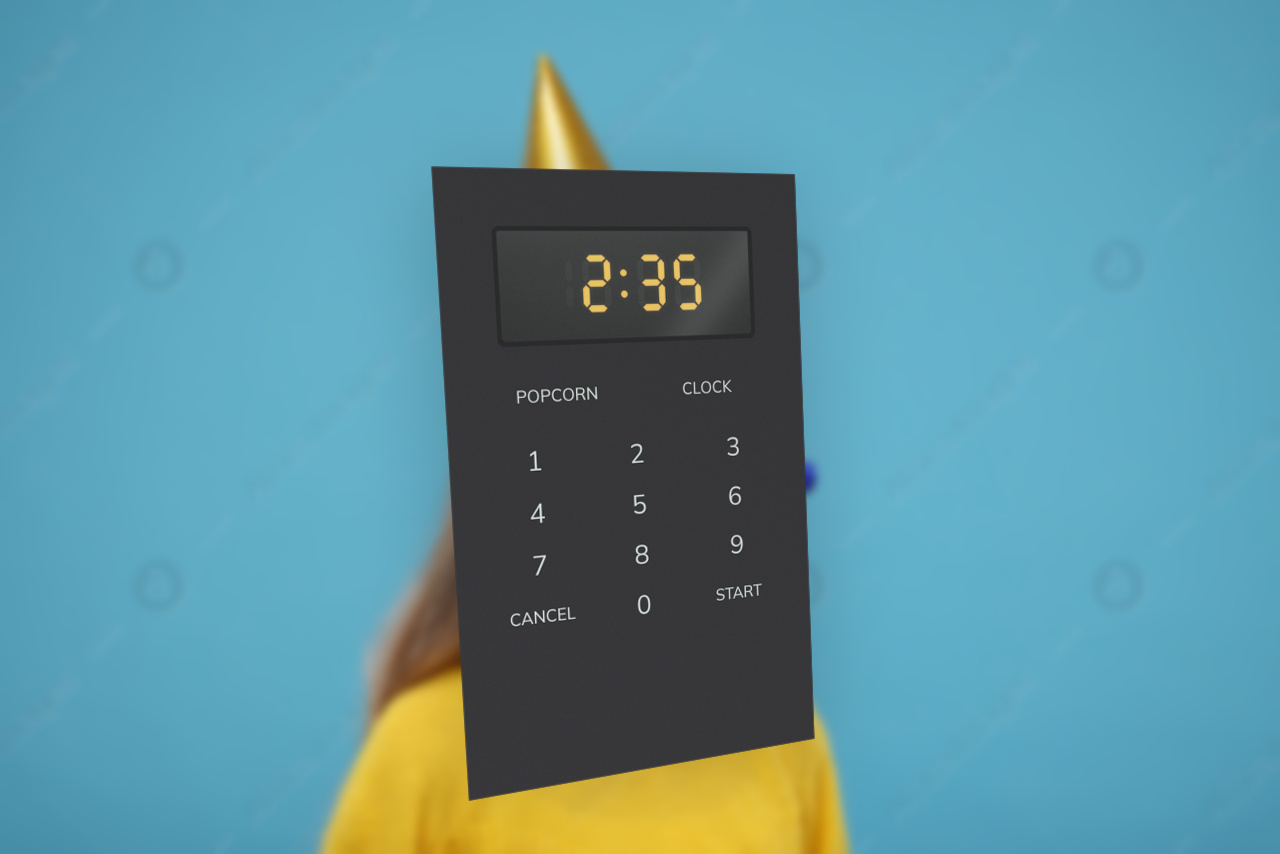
**2:35**
